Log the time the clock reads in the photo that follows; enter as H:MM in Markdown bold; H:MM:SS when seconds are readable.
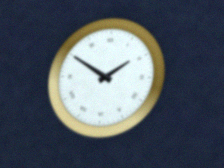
**1:50**
